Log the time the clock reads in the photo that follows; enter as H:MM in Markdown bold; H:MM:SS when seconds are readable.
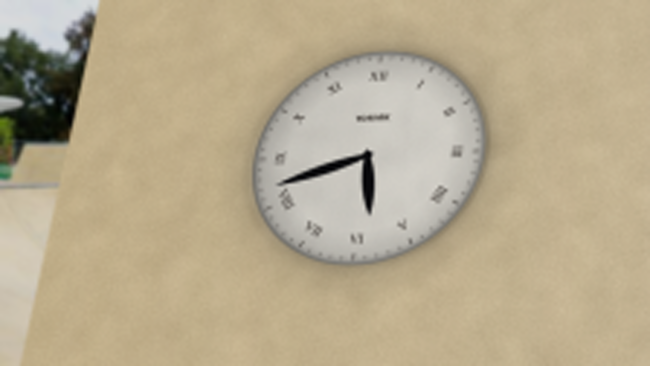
**5:42**
